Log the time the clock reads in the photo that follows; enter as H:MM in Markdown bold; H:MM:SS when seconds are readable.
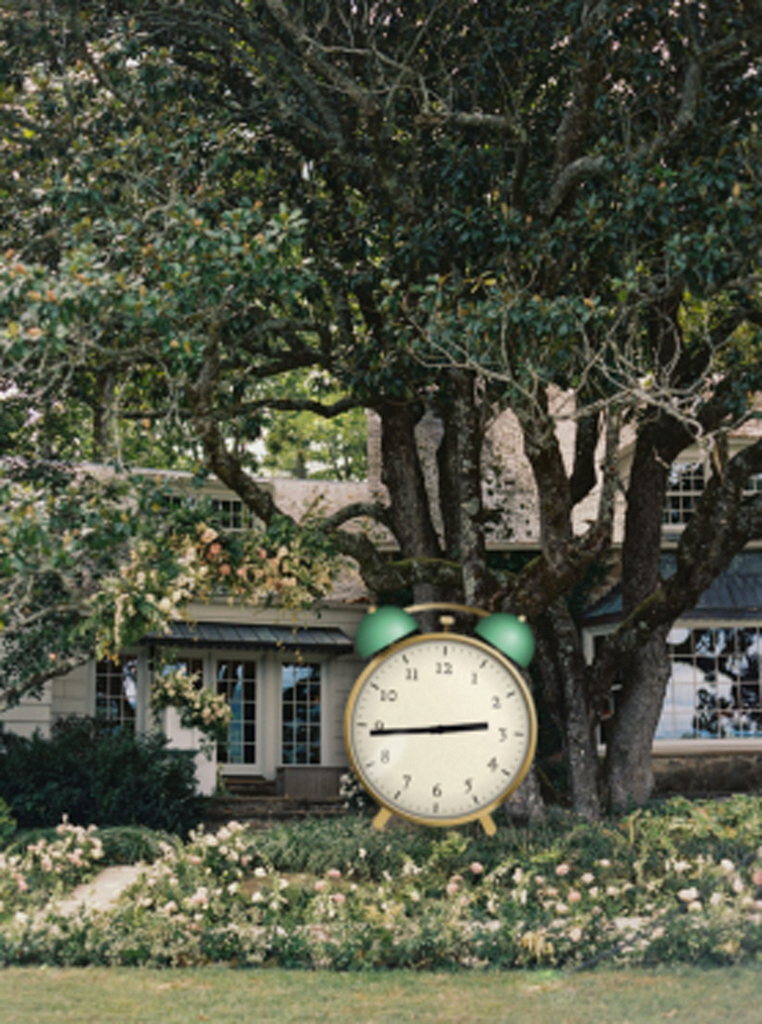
**2:44**
